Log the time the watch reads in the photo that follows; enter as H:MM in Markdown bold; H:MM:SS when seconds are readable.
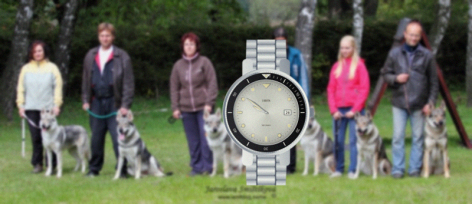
**9:51**
